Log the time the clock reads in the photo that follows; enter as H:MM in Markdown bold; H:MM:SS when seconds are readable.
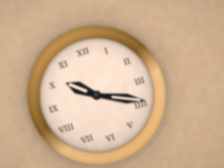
**10:19**
